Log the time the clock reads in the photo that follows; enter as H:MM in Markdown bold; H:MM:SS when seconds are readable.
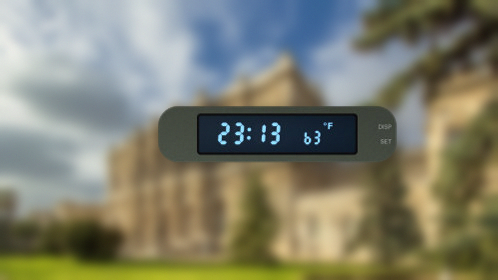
**23:13**
